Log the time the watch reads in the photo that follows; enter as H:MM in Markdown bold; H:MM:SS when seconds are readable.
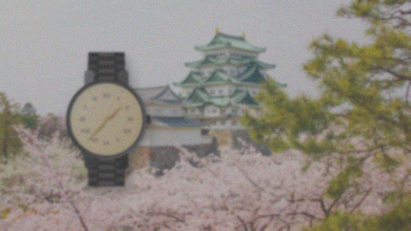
**1:37**
